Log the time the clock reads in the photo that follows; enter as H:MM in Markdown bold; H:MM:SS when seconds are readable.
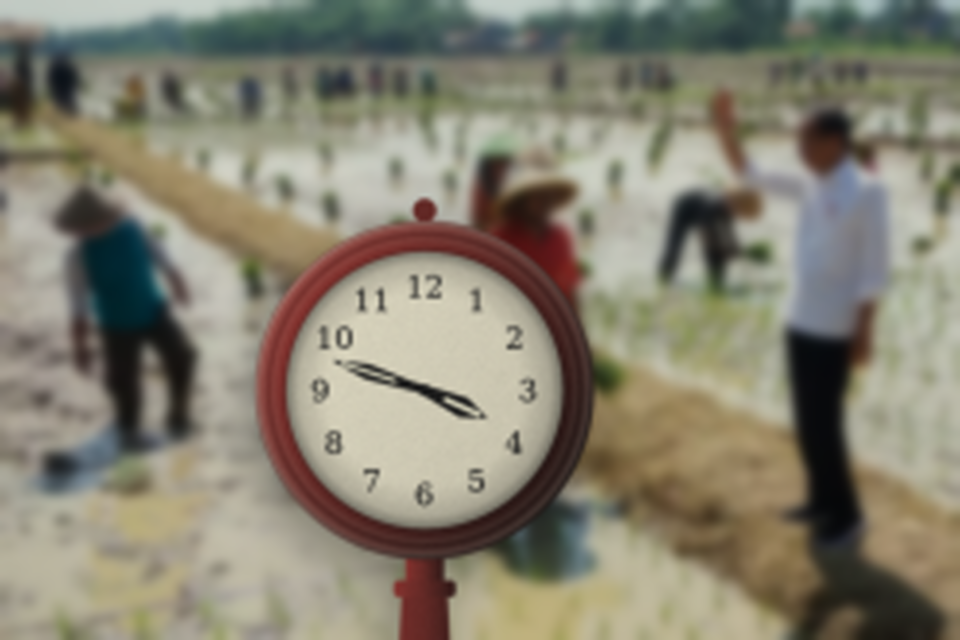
**3:48**
